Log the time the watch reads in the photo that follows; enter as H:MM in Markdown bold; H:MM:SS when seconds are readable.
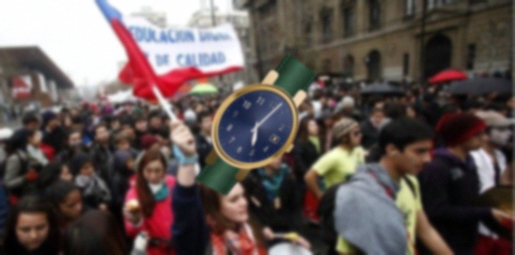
**5:02**
